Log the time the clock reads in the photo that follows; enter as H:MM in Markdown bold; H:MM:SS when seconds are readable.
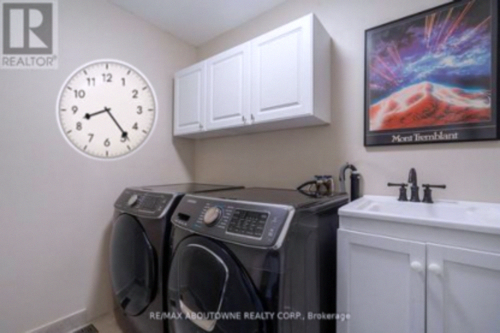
**8:24**
